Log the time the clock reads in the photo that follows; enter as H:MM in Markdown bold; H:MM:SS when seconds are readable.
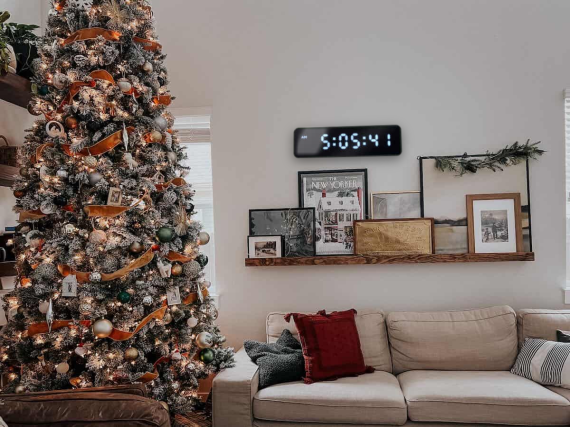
**5:05:41**
